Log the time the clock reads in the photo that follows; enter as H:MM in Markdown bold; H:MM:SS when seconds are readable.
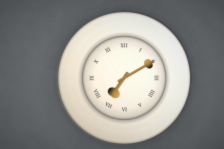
**7:10**
